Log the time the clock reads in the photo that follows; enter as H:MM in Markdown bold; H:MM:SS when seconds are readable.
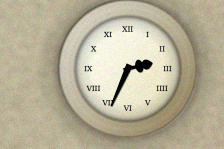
**2:34**
